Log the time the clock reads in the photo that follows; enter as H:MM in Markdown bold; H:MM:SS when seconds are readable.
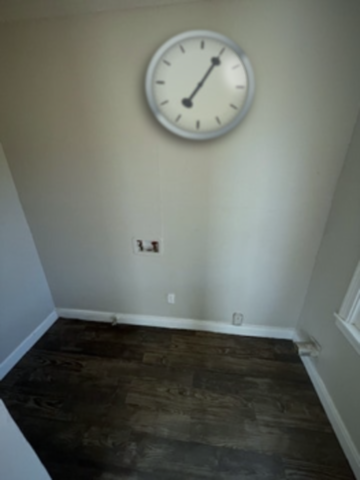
**7:05**
